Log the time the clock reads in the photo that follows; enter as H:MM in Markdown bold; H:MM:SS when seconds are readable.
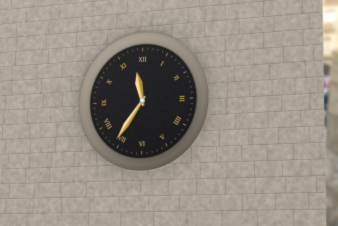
**11:36**
